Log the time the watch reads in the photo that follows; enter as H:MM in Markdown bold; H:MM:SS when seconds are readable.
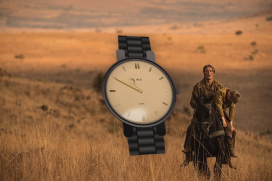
**10:50**
